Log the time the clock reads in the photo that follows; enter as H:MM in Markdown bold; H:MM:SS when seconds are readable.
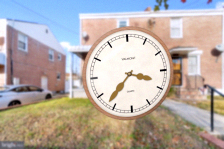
**3:37**
